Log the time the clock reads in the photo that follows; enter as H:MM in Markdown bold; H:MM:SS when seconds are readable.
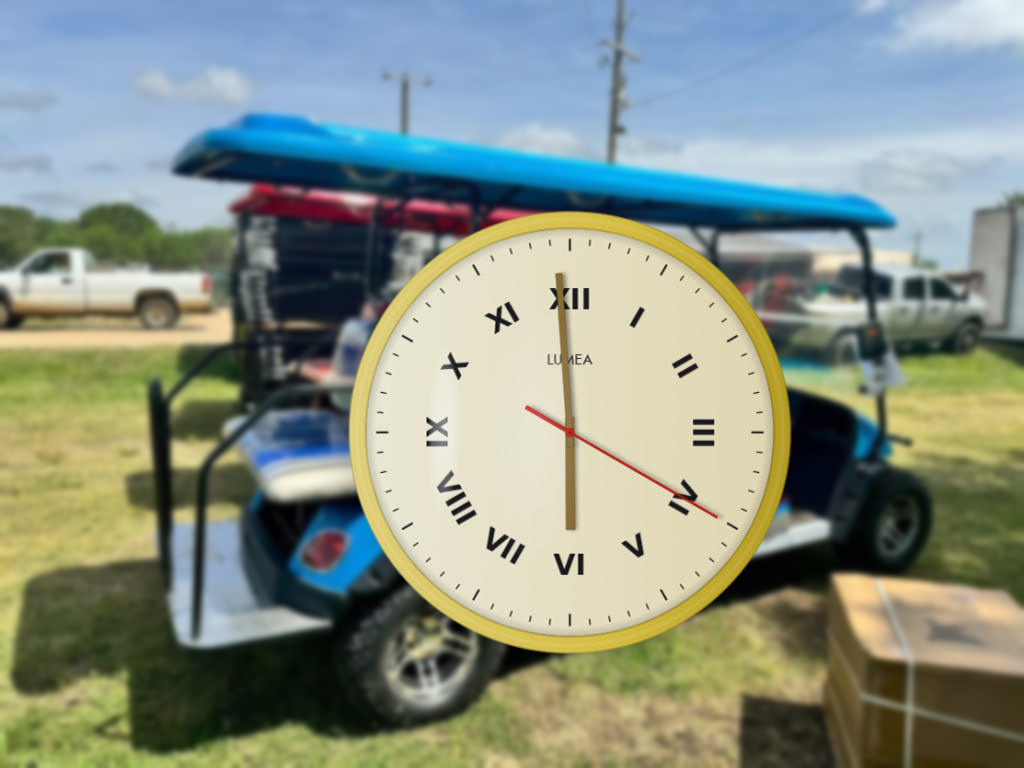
**5:59:20**
